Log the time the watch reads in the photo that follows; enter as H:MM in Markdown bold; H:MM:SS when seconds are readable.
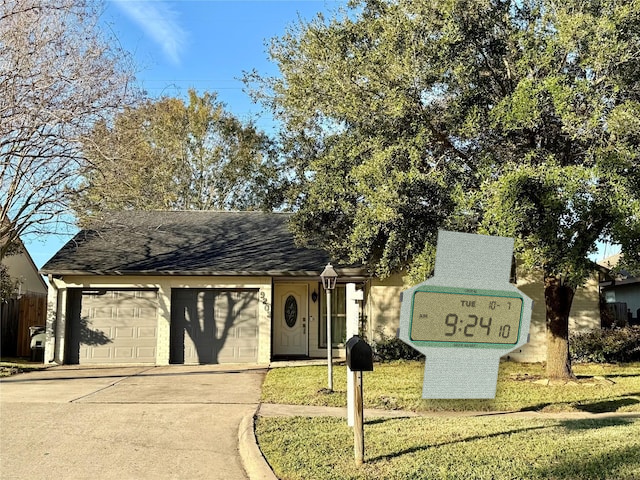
**9:24:10**
